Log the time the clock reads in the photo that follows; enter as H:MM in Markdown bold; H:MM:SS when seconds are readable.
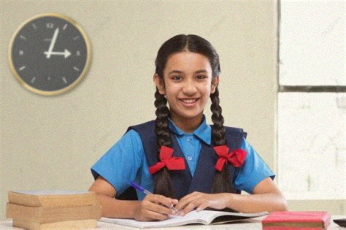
**3:03**
